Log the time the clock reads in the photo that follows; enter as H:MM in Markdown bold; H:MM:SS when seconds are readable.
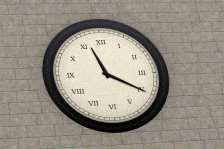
**11:20**
